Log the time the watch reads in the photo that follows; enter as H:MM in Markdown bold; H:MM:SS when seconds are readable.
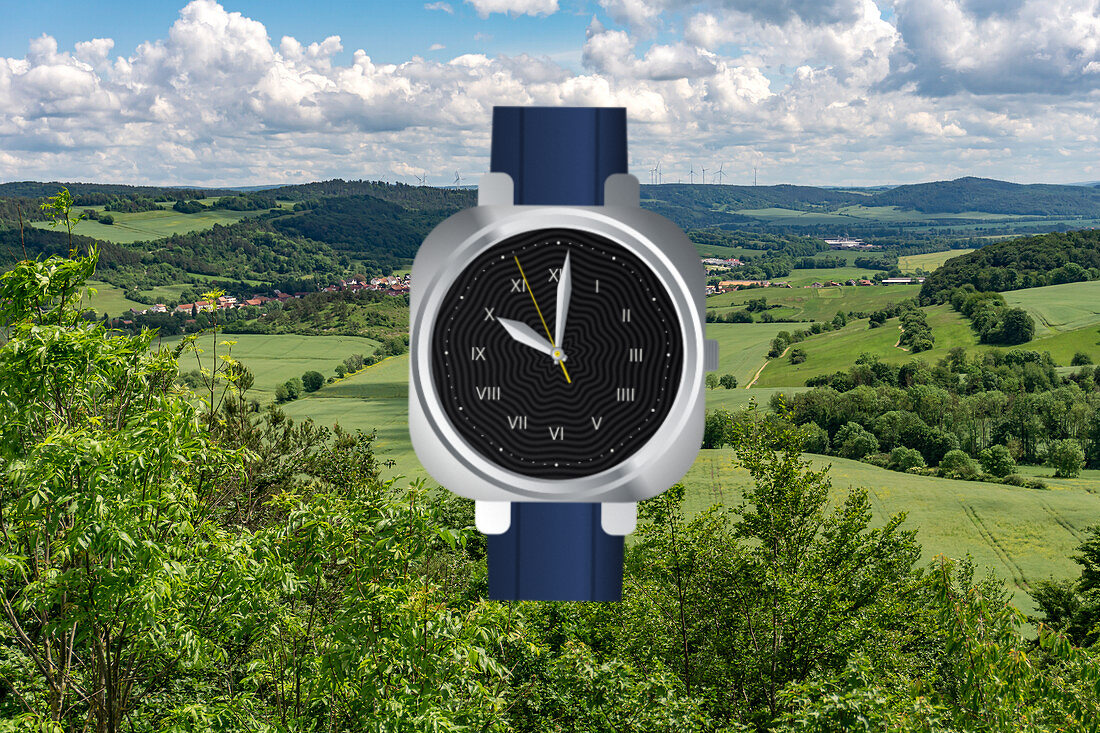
**10:00:56**
